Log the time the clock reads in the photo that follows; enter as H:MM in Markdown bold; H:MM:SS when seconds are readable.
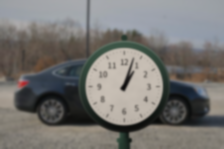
**1:03**
